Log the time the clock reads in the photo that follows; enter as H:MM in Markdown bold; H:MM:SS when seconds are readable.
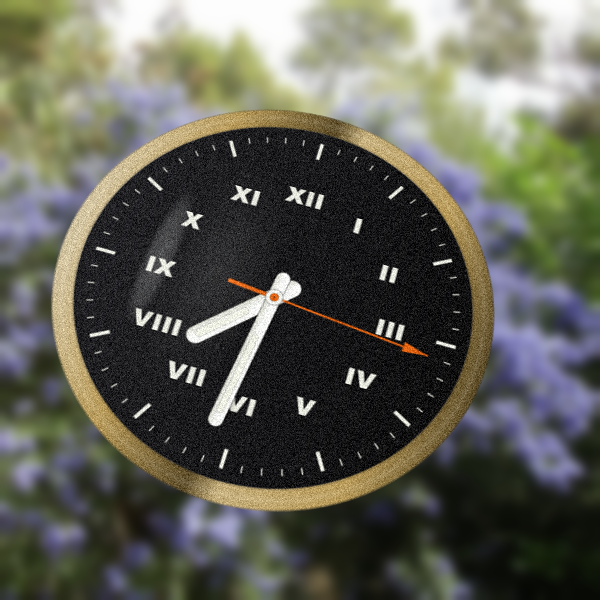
**7:31:16**
